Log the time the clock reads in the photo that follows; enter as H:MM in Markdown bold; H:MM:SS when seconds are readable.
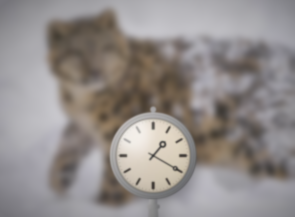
**1:20**
